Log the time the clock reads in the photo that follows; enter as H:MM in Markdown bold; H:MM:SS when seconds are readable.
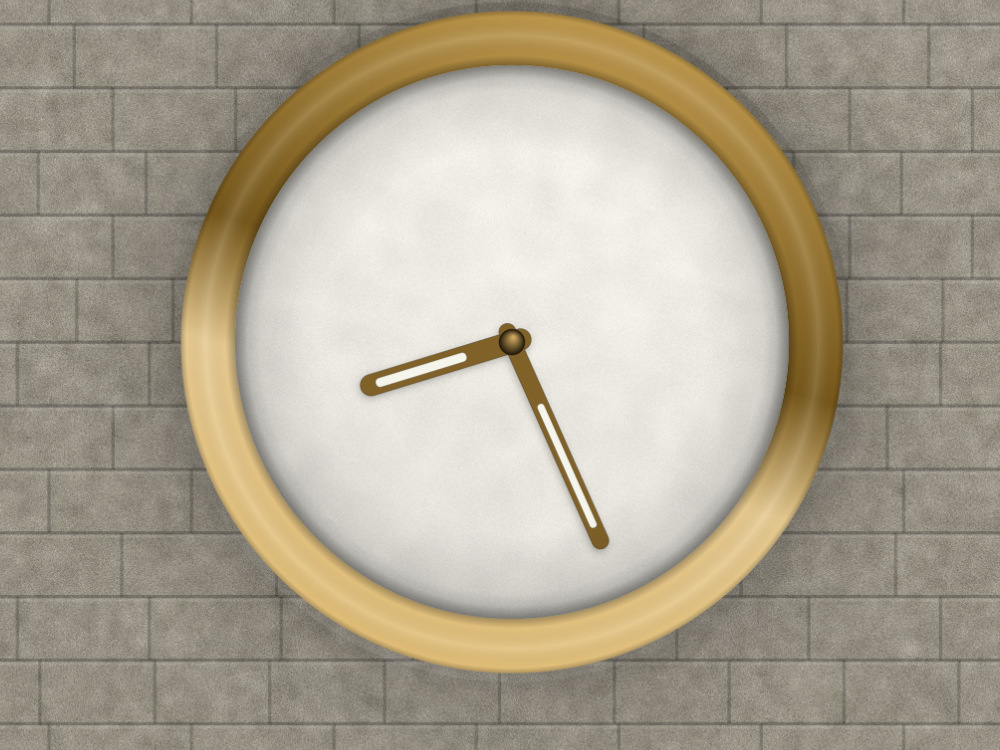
**8:26**
